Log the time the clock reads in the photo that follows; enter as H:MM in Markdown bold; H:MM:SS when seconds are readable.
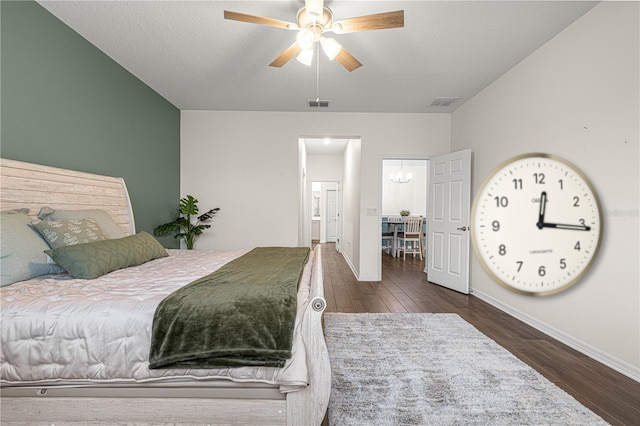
**12:16**
